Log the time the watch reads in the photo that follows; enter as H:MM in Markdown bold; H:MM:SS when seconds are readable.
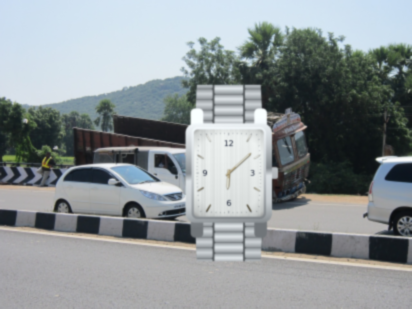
**6:08**
